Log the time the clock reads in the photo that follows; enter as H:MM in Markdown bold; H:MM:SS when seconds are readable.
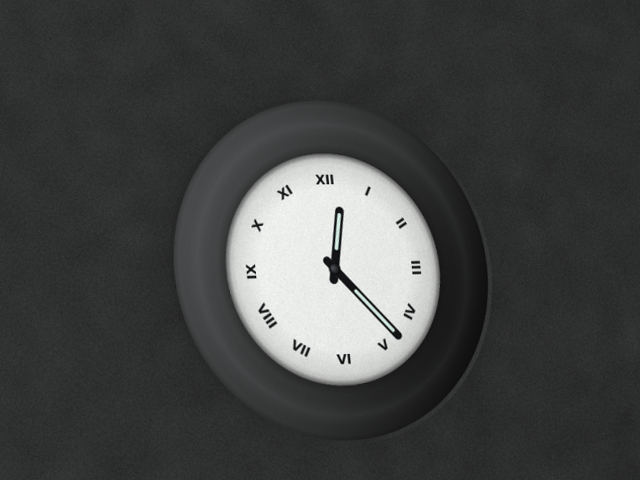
**12:23**
